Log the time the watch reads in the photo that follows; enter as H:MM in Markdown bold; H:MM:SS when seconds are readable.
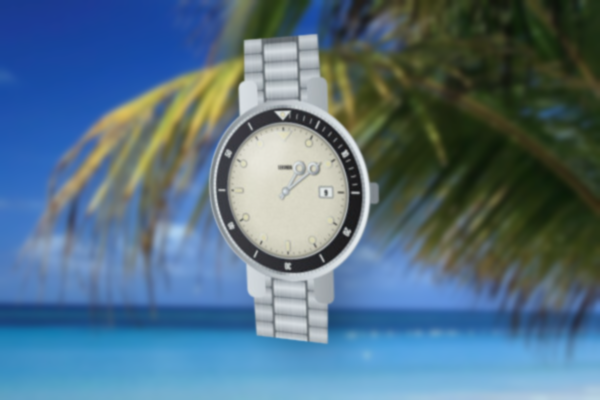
**1:09**
